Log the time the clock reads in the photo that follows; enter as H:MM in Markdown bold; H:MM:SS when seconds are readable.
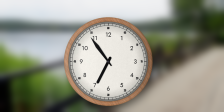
**6:54**
